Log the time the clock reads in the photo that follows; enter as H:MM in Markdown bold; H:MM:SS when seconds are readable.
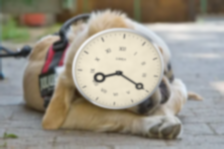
**8:20**
